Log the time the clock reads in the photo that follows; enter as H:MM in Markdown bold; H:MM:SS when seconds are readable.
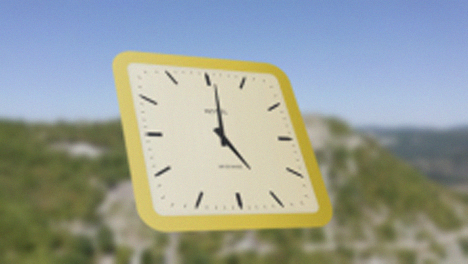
**5:01**
